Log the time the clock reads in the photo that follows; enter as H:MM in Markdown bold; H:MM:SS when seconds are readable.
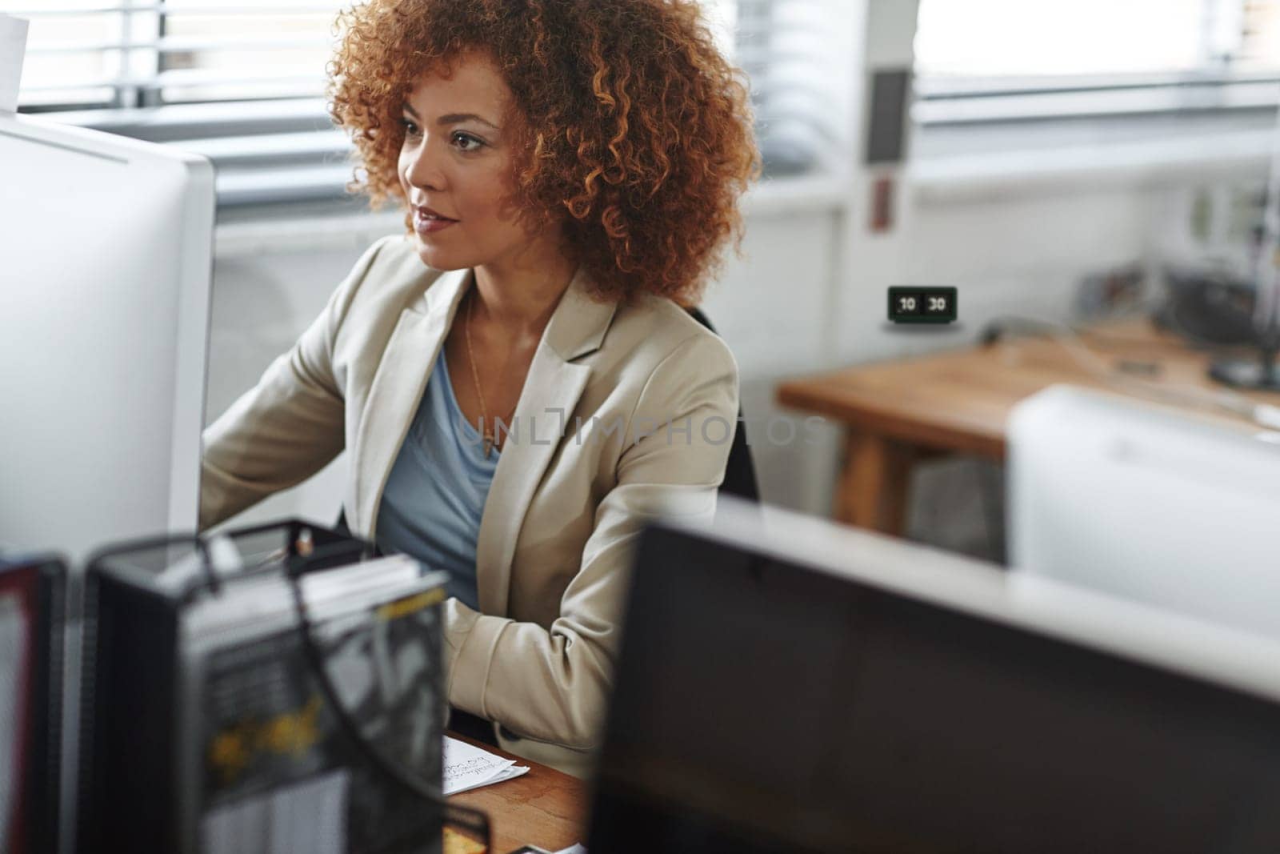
**10:30**
